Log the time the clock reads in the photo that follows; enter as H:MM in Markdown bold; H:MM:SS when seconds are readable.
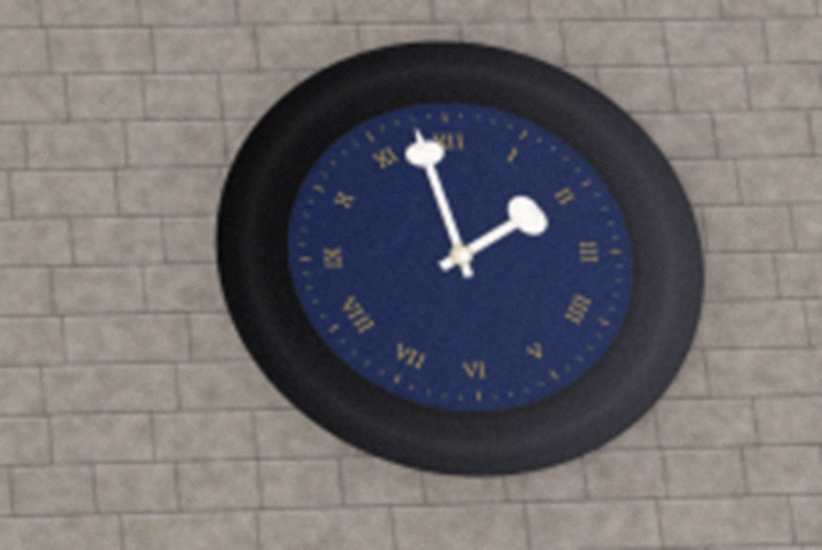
**1:58**
